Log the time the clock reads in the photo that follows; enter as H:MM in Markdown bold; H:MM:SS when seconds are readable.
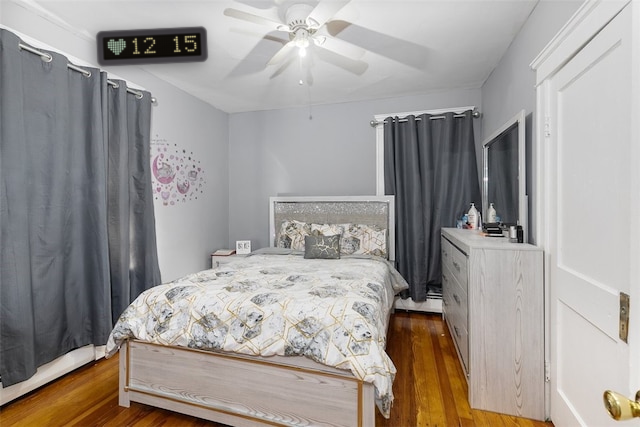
**12:15**
